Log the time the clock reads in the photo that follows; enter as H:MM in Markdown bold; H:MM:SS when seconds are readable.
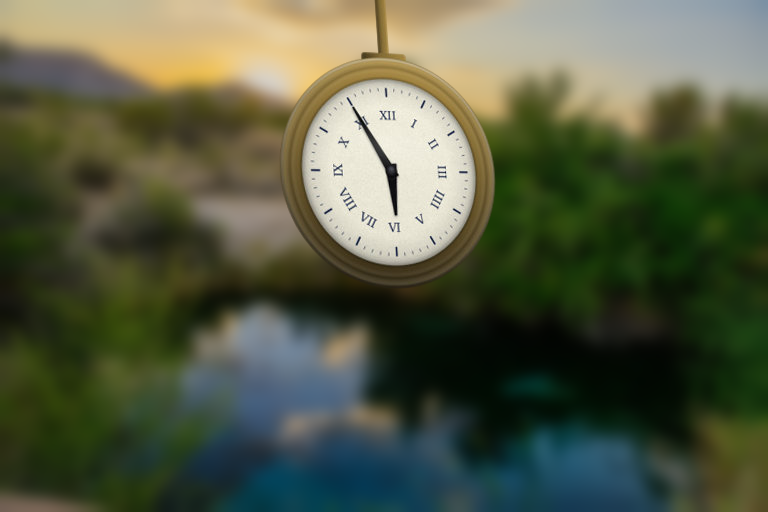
**5:55**
